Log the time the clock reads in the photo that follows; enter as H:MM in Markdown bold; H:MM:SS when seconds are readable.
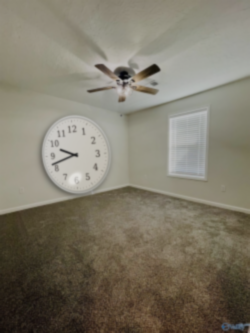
**9:42**
